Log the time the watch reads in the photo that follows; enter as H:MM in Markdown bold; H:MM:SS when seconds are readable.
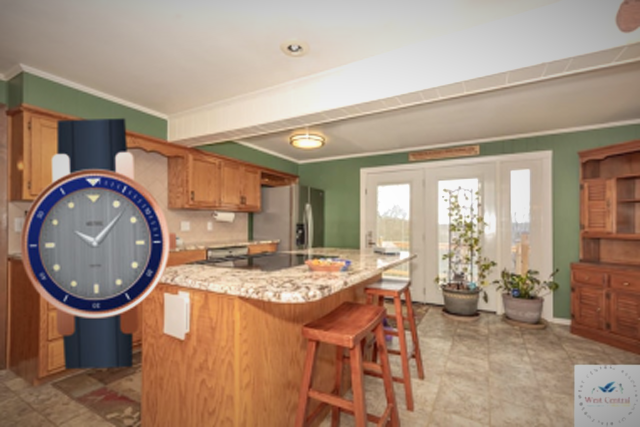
**10:07**
